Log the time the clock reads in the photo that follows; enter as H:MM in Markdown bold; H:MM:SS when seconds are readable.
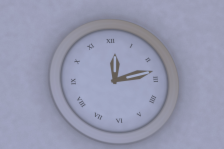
**12:13**
